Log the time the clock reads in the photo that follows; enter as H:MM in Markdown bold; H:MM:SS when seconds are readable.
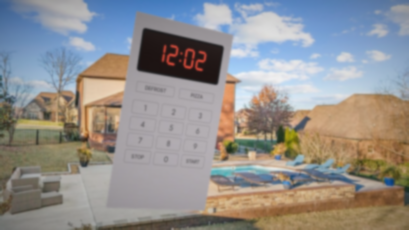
**12:02**
